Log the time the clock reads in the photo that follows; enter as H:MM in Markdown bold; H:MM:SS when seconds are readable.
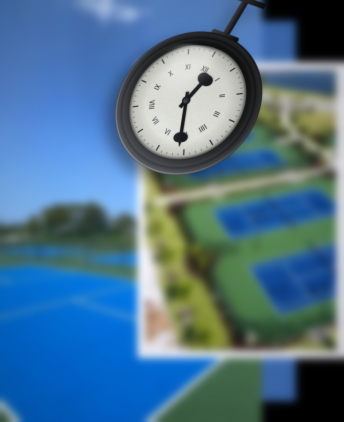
**12:26**
